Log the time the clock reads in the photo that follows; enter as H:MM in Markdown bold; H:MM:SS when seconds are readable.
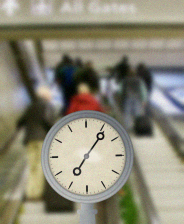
**7:06**
